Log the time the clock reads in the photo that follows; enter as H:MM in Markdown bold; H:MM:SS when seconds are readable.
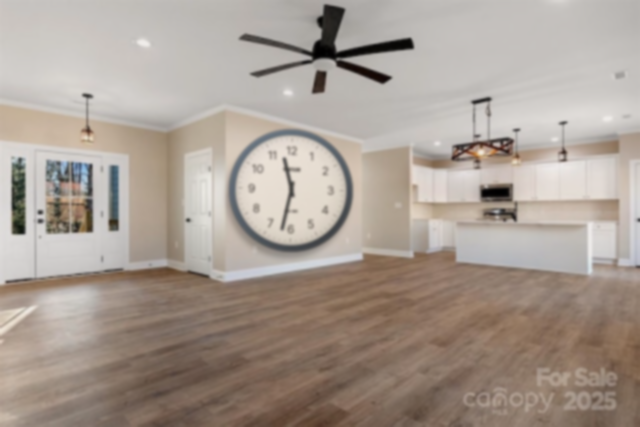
**11:32**
